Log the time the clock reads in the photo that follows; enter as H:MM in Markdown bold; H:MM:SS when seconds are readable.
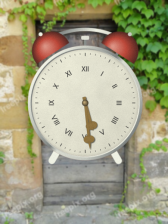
**5:29**
